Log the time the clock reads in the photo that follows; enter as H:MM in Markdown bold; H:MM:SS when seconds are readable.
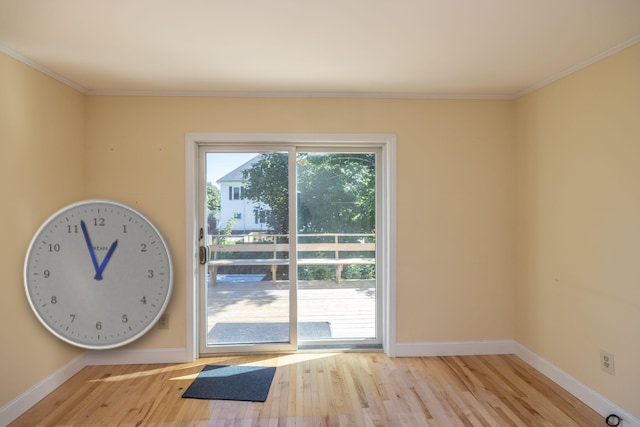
**12:57**
